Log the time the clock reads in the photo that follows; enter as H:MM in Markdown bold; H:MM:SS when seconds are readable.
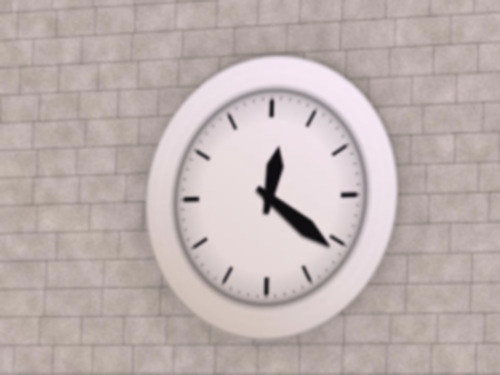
**12:21**
